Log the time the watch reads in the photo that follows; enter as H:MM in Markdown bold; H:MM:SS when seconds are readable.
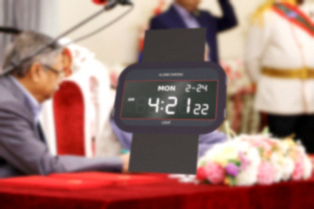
**4:21:22**
